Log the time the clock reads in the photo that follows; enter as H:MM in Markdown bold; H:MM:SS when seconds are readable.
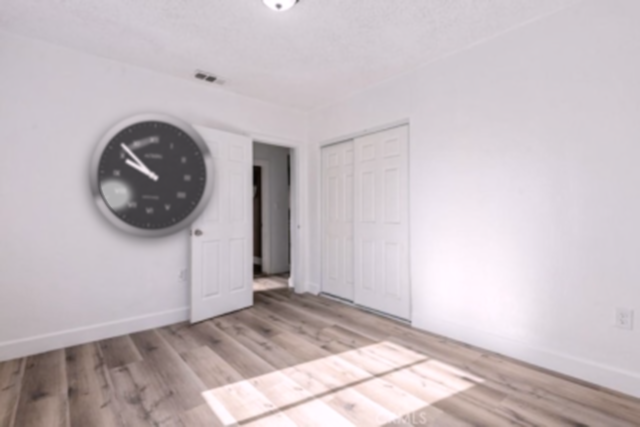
**9:52**
